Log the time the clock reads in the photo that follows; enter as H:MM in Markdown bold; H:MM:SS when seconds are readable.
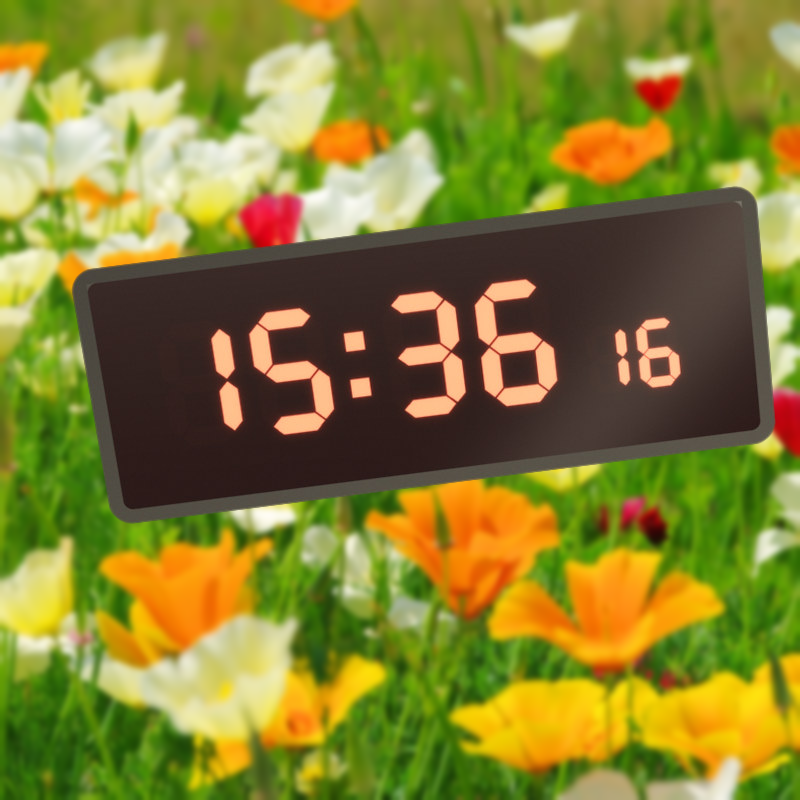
**15:36:16**
